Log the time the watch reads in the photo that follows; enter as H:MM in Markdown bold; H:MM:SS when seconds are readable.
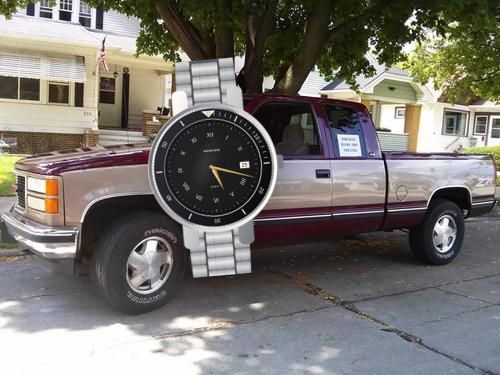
**5:18**
